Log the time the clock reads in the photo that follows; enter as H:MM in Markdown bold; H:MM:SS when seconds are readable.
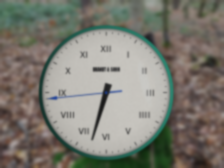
**6:32:44**
